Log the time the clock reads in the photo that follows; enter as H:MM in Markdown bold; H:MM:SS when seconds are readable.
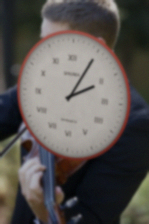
**2:05**
